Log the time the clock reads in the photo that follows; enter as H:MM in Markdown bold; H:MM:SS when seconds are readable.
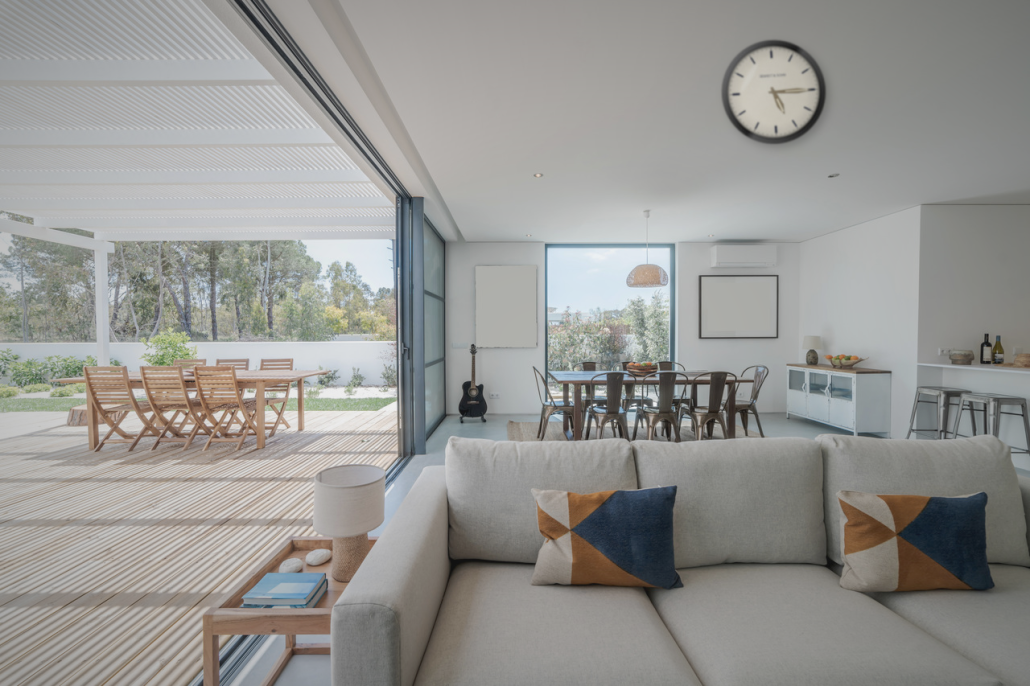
**5:15**
